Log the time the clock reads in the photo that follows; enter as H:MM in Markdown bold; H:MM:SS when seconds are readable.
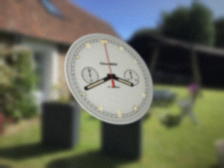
**3:41**
